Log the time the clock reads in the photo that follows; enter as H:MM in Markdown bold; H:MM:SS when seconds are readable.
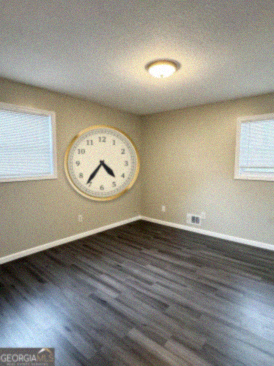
**4:36**
